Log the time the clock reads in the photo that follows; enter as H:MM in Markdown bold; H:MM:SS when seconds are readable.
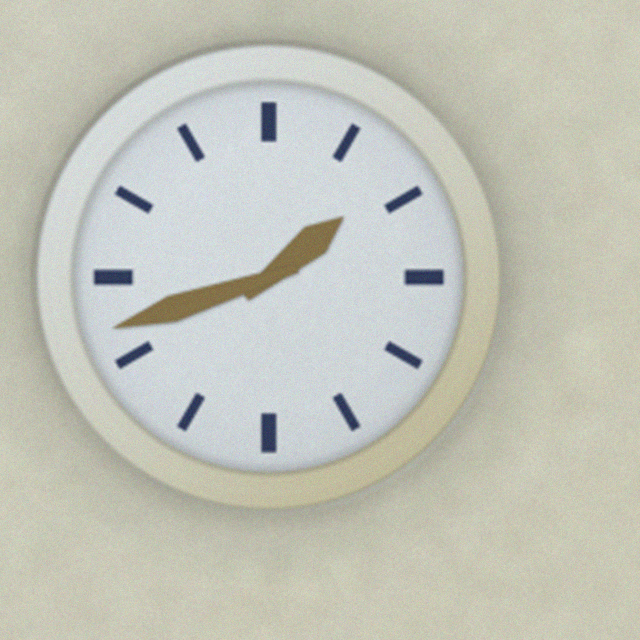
**1:42**
